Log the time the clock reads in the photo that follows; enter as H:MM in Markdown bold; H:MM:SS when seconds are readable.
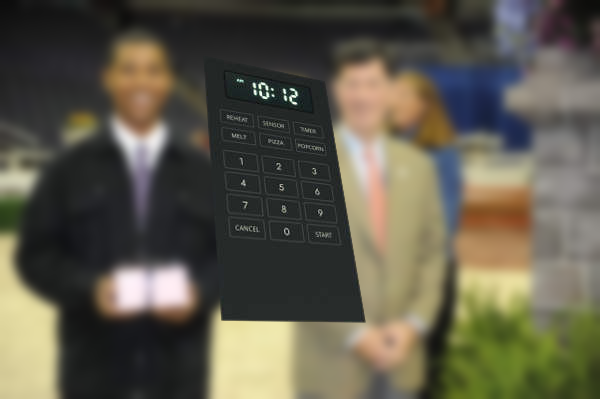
**10:12**
